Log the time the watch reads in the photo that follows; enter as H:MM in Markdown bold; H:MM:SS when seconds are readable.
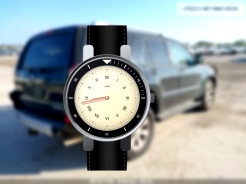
**8:43**
